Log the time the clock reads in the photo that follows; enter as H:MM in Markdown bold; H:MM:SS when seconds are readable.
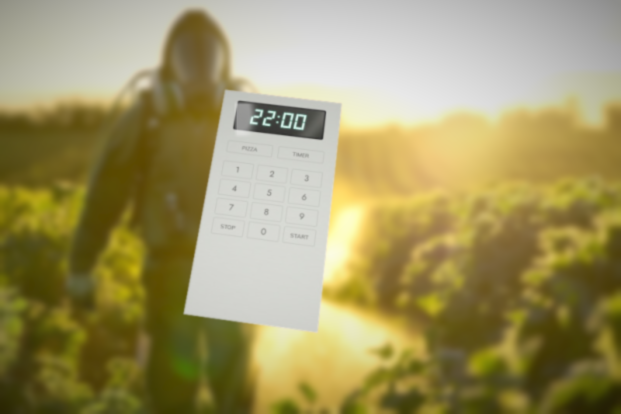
**22:00**
